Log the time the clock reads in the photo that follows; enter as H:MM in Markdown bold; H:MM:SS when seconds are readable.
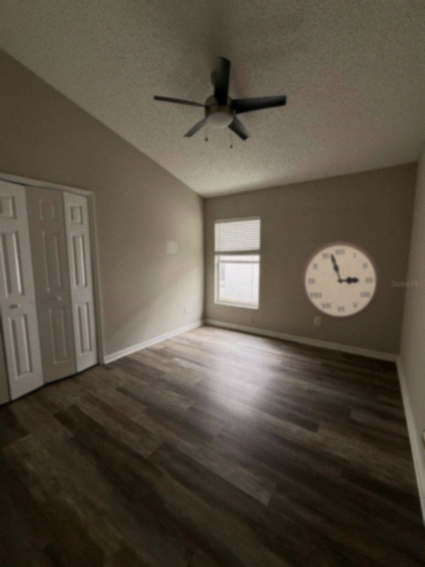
**2:57**
